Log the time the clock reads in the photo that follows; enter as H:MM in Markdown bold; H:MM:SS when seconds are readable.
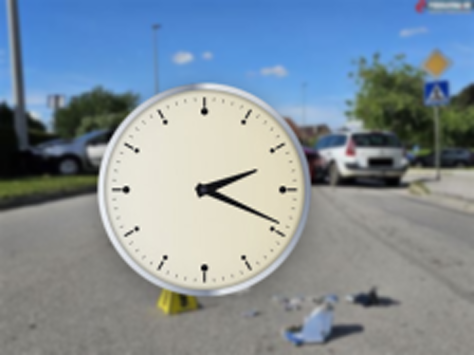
**2:19**
